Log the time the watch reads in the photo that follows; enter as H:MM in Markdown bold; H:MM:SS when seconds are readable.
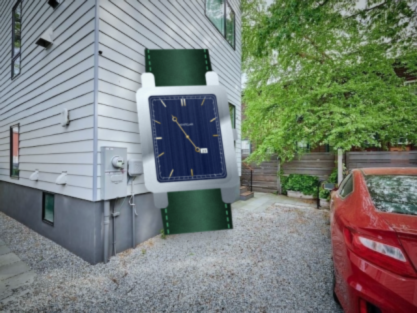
**4:55**
